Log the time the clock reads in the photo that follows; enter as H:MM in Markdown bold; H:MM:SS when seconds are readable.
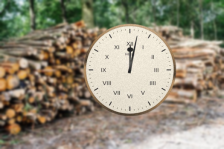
**12:02**
